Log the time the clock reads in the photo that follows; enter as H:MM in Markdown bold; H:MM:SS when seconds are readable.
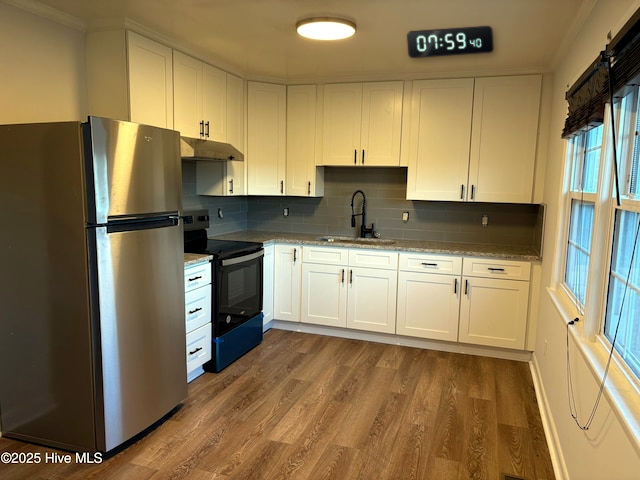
**7:59**
